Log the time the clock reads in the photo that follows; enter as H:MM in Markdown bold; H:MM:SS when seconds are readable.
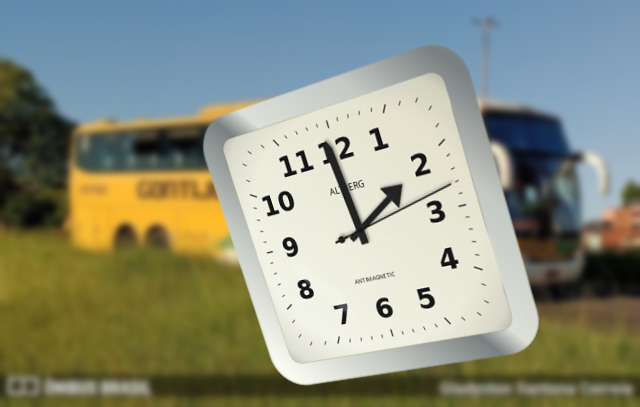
**1:59:13**
